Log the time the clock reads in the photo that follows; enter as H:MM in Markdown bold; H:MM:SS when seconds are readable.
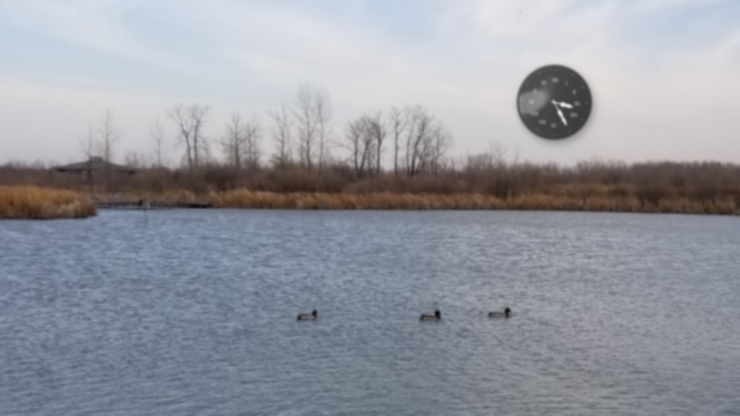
**3:25**
